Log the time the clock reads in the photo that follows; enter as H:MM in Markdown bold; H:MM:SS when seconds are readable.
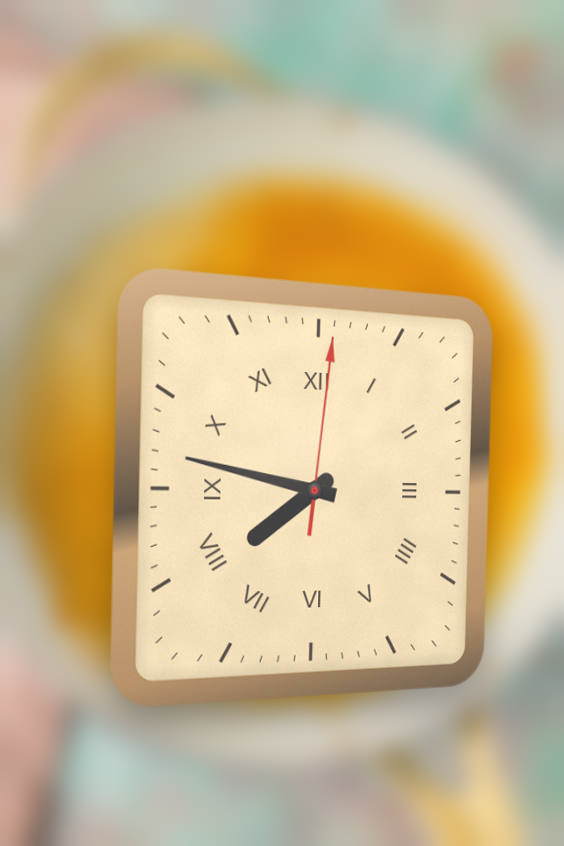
**7:47:01**
